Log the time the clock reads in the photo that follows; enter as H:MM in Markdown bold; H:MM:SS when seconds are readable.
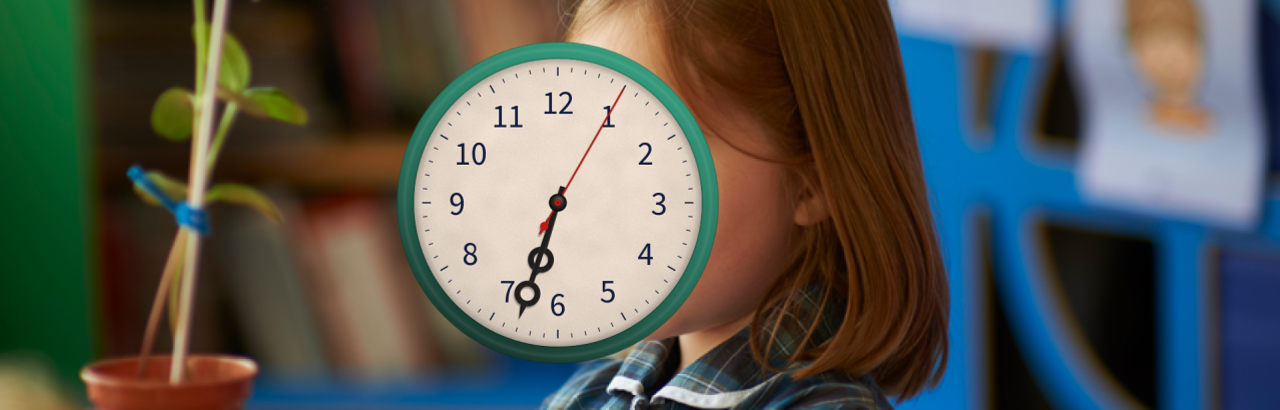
**6:33:05**
